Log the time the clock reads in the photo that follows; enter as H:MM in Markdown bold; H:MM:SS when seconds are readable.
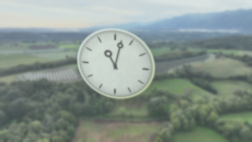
**11:02**
